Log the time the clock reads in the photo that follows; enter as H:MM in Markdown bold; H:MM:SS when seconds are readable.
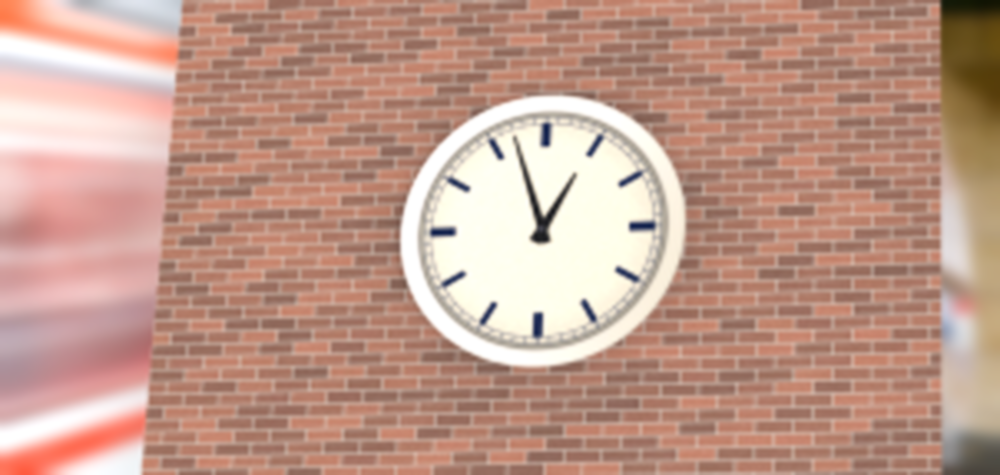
**12:57**
